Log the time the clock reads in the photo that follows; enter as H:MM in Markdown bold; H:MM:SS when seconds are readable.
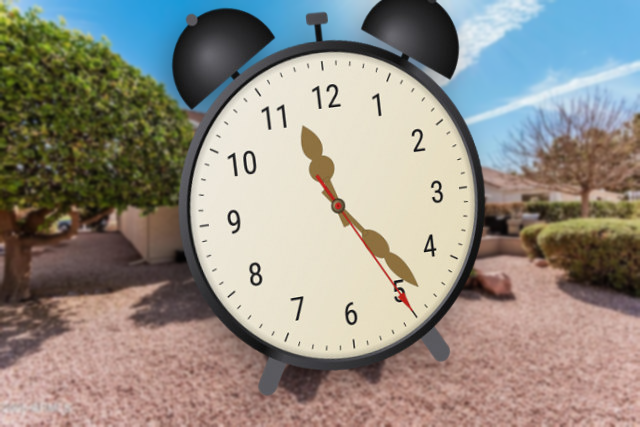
**11:23:25**
